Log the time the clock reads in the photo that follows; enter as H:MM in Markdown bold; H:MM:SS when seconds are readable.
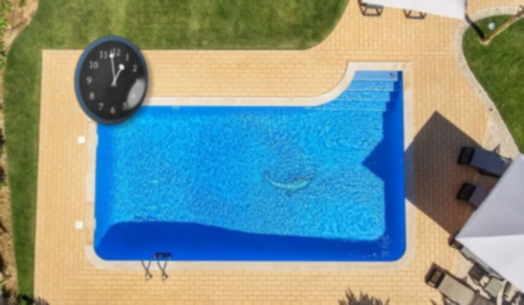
**12:58**
